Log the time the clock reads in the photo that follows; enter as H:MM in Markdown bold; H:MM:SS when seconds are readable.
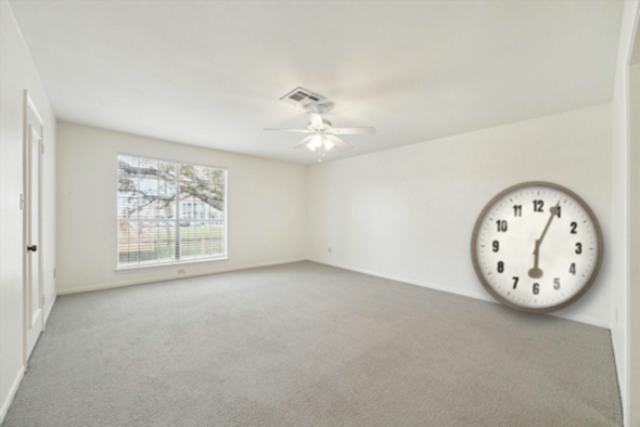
**6:04**
